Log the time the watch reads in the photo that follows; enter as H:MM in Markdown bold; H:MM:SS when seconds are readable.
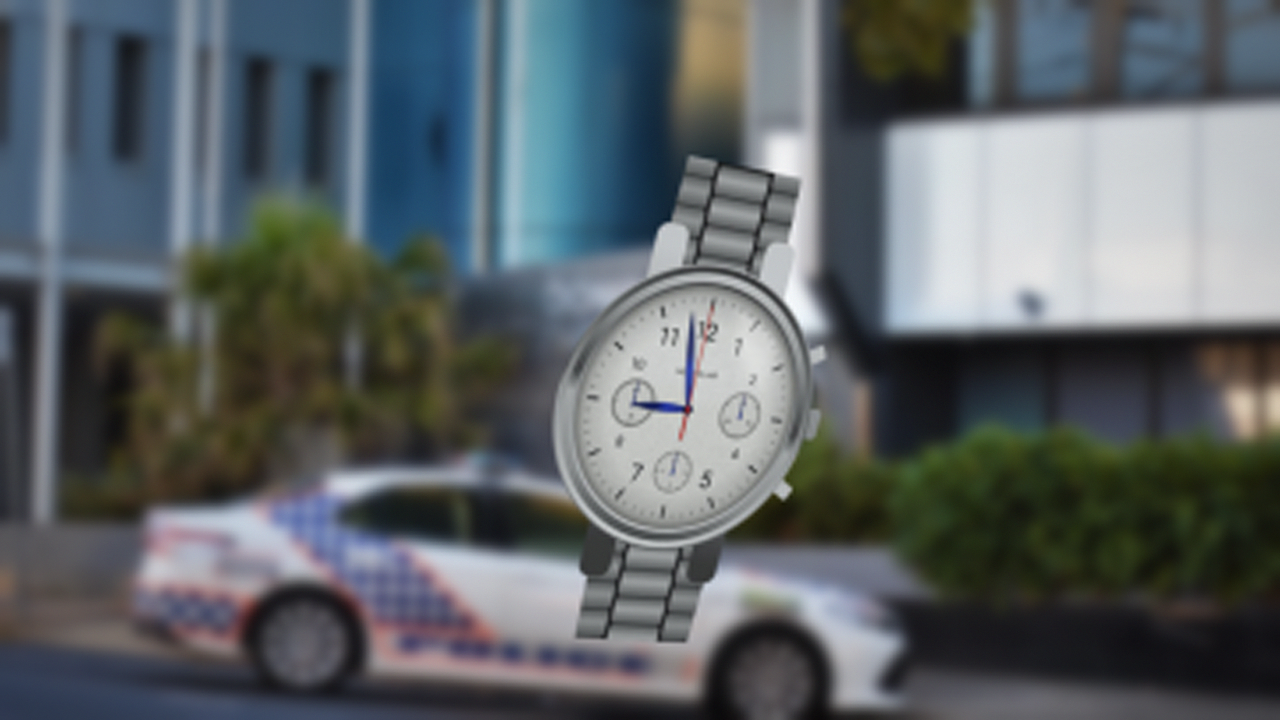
**8:58**
